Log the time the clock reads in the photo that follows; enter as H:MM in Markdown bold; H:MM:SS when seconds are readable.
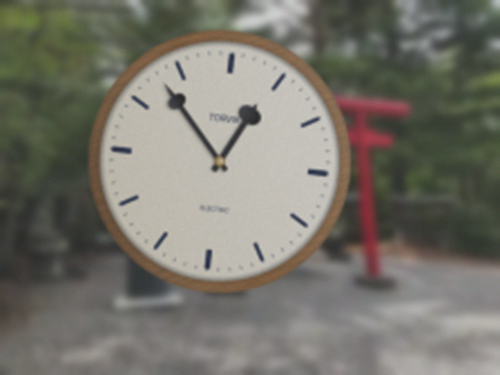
**12:53**
